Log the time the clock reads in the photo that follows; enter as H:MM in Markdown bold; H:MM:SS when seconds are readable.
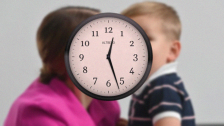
**12:27**
